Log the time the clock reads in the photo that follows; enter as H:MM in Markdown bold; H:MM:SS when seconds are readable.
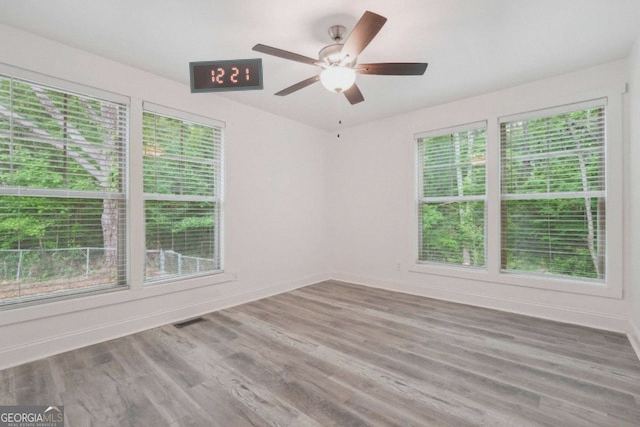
**12:21**
